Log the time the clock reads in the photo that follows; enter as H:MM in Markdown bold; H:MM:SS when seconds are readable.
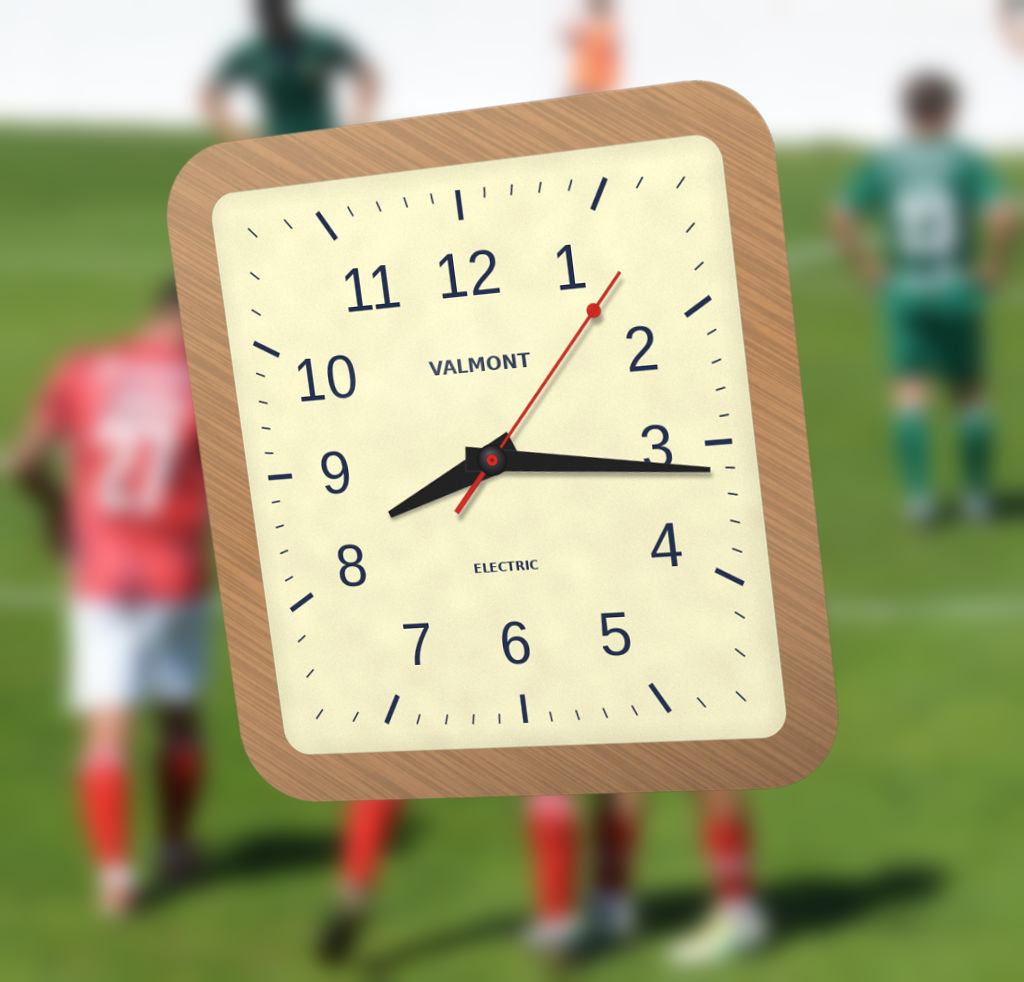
**8:16:07**
